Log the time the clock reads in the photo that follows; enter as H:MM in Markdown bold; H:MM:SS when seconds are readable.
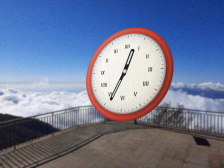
**12:34**
